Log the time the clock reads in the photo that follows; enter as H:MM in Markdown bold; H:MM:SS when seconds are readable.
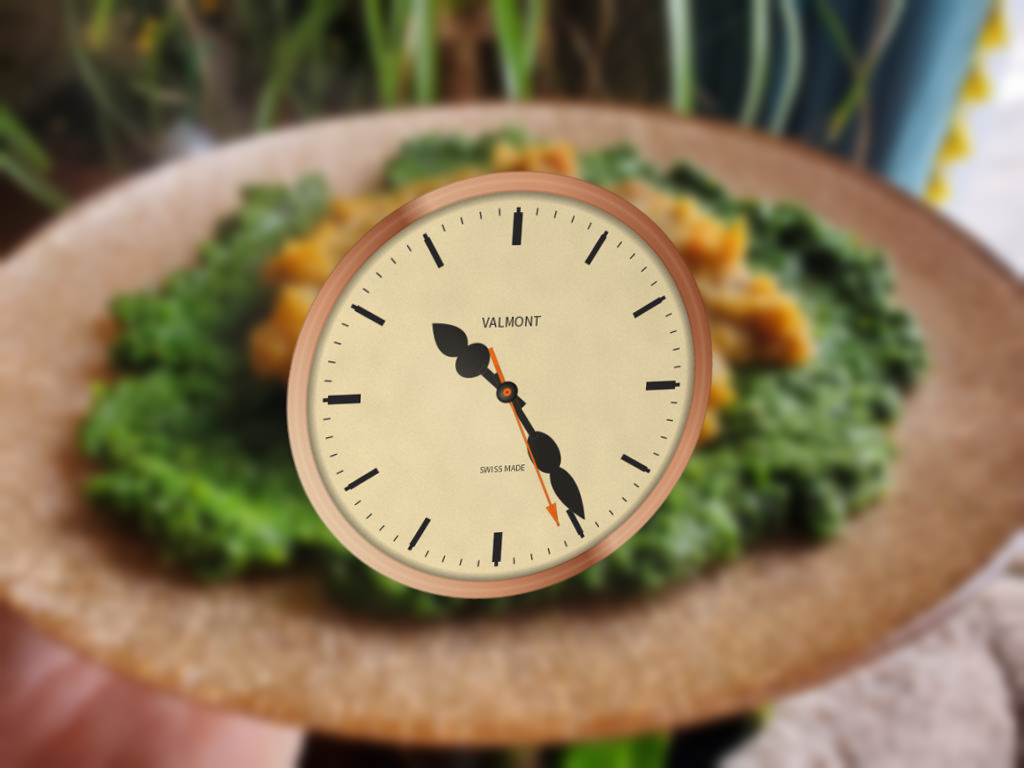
**10:24:26**
